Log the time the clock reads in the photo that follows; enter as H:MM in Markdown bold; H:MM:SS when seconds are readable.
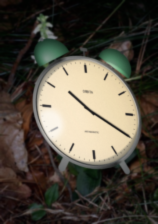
**10:20**
